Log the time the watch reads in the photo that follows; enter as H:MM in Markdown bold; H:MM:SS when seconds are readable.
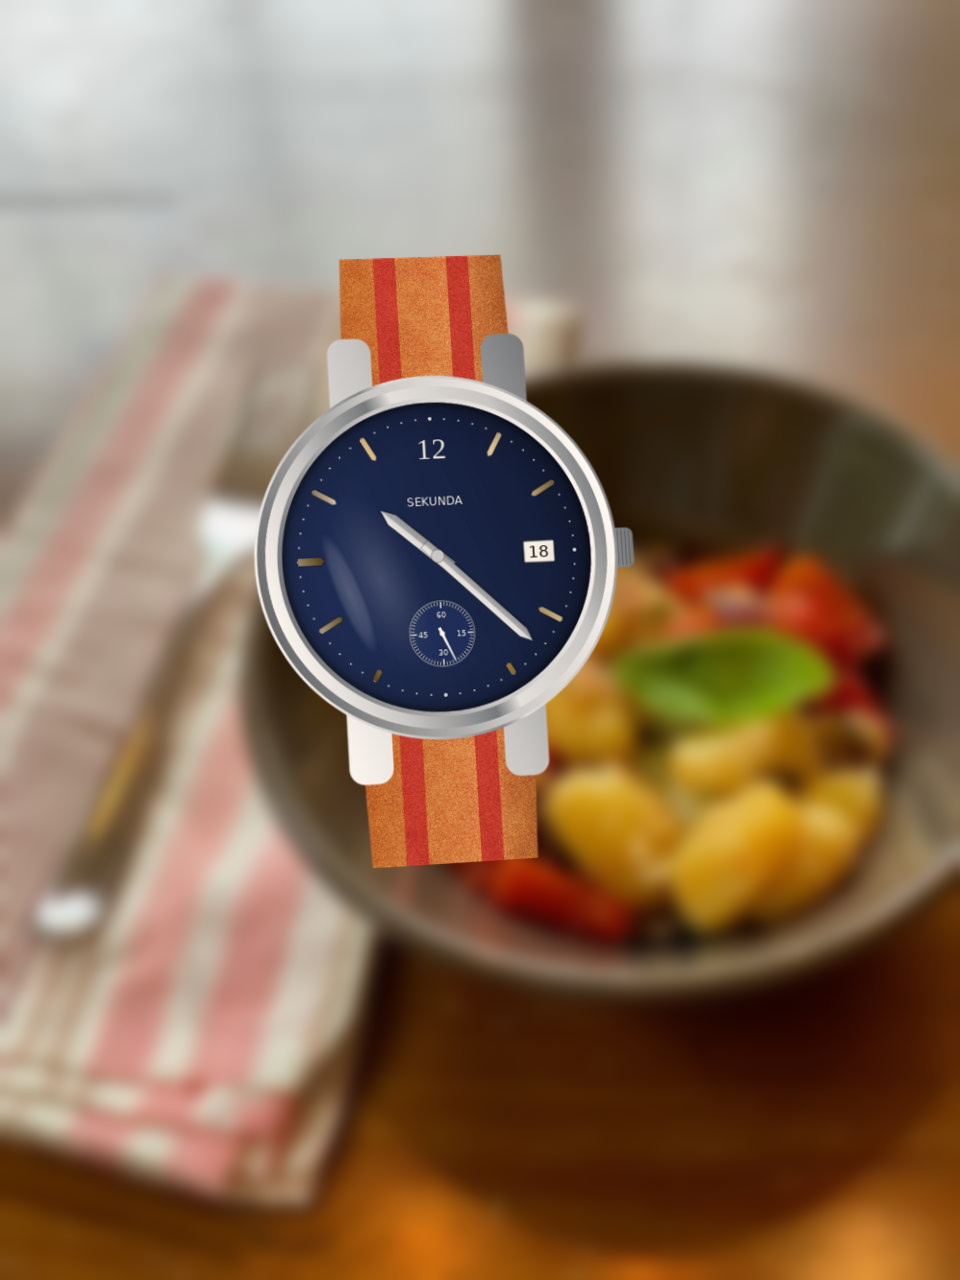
**10:22:26**
